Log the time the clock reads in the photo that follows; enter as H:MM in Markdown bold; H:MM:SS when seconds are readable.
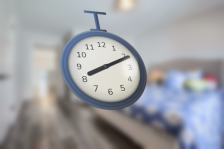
**8:11**
